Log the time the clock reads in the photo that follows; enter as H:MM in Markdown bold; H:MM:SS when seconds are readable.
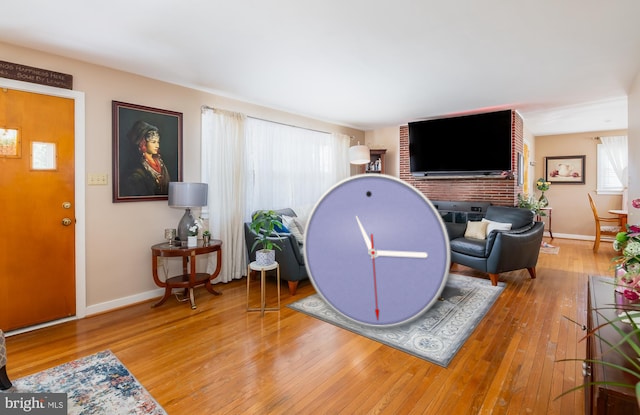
**11:15:30**
